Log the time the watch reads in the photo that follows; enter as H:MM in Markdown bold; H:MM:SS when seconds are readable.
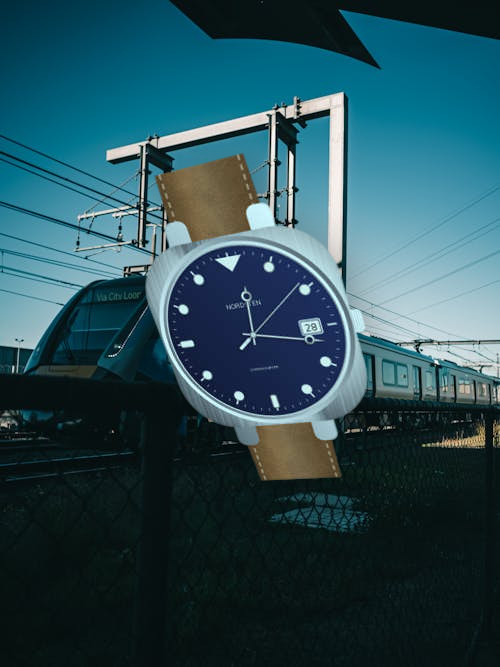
**12:17:09**
